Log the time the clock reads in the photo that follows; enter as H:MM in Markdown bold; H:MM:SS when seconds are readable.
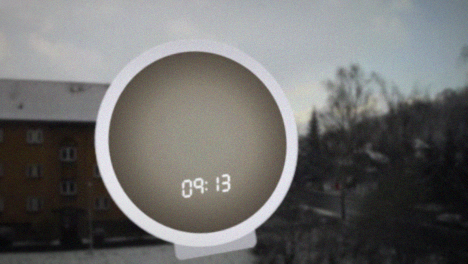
**9:13**
